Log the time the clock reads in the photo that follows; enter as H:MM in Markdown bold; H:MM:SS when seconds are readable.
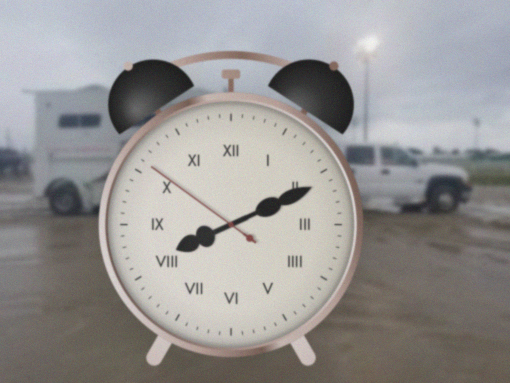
**8:10:51**
